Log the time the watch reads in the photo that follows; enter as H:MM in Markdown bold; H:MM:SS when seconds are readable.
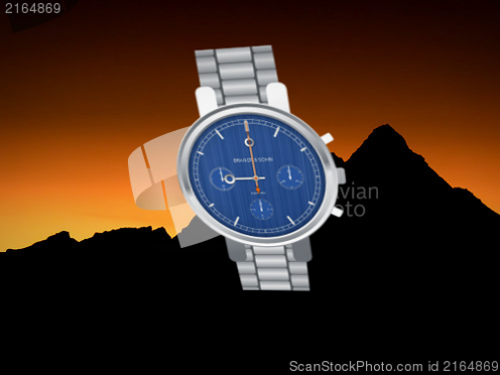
**9:00**
